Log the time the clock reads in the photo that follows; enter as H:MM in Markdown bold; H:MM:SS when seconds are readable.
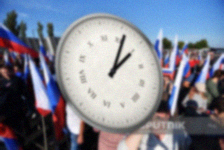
**1:01**
